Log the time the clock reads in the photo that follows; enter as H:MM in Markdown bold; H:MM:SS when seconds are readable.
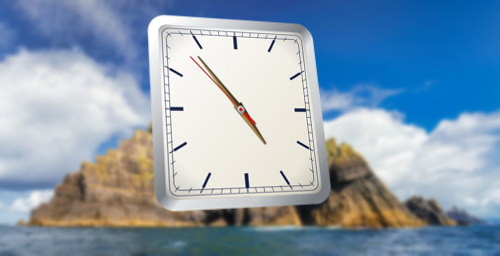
**4:53:53**
